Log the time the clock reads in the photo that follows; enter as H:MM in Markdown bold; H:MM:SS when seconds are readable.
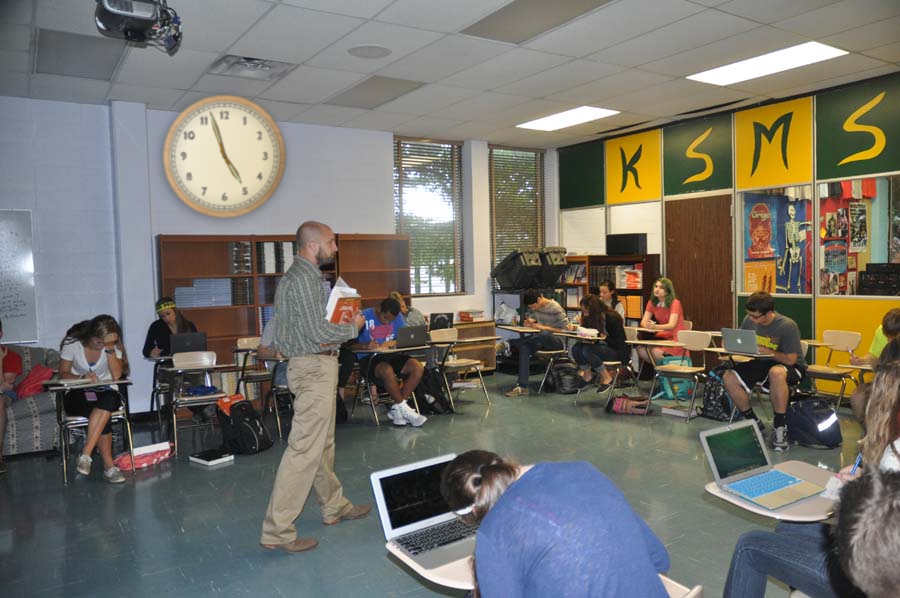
**4:57**
